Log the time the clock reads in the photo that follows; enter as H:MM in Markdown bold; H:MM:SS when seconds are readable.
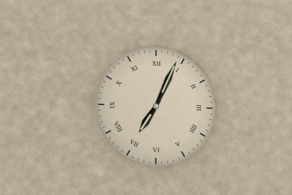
**7:04**
